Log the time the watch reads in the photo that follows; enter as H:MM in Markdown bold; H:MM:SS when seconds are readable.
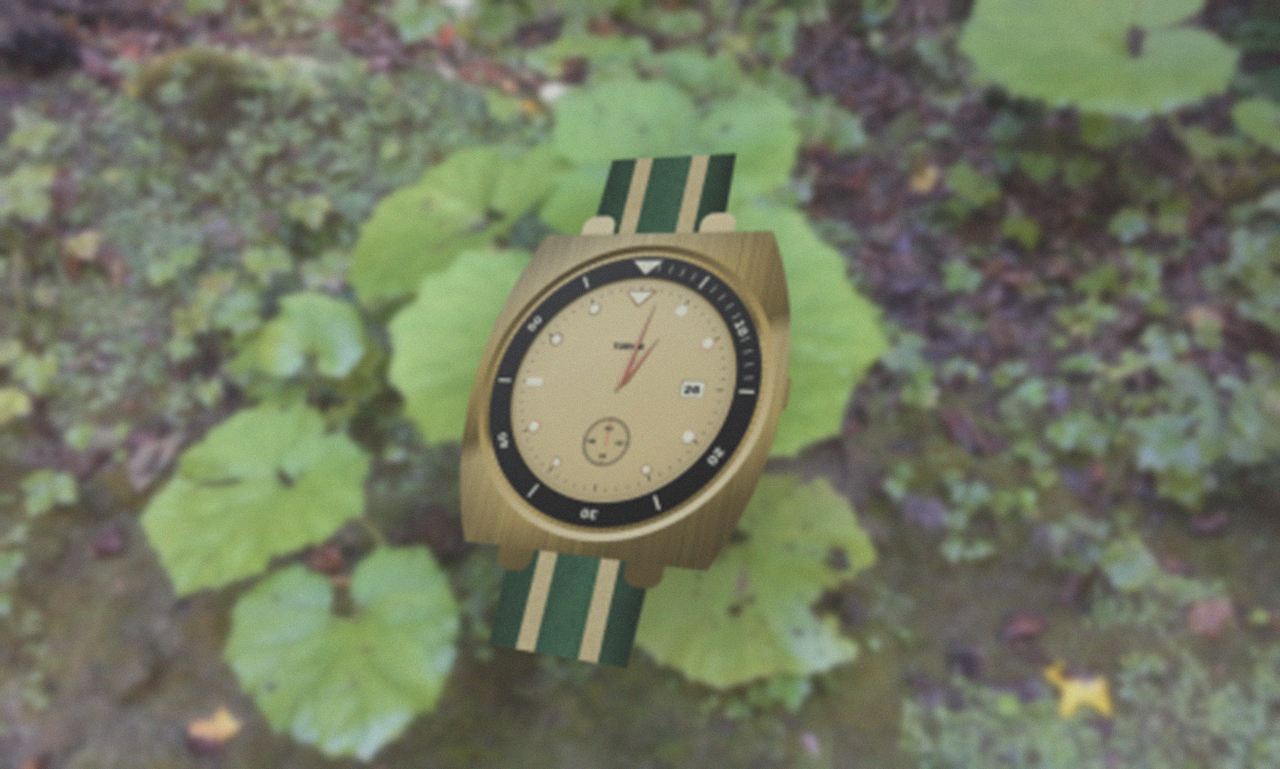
**1:02**
